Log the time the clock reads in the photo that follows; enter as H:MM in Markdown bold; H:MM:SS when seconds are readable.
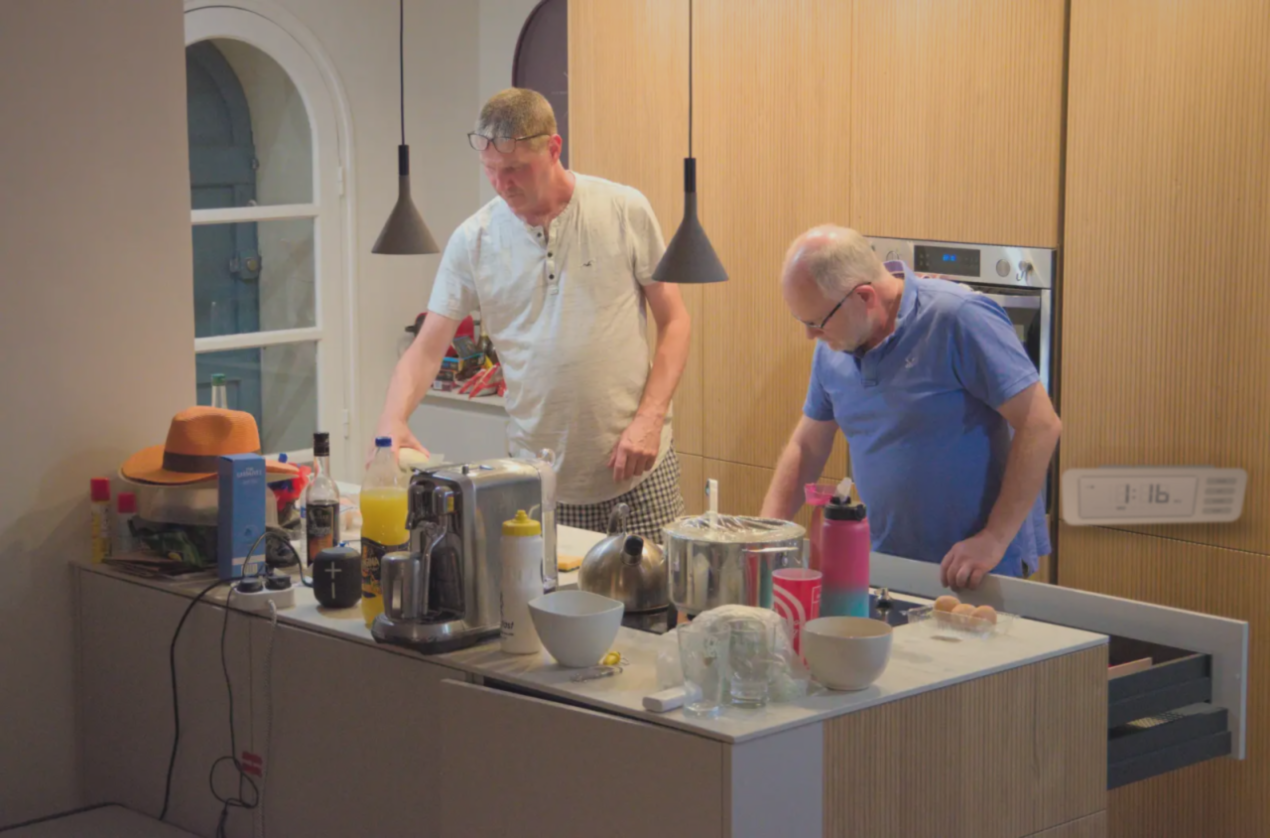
**1:16**
